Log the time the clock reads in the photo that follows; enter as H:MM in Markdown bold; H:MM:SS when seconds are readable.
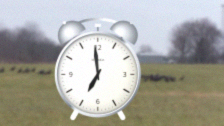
**6:59**
